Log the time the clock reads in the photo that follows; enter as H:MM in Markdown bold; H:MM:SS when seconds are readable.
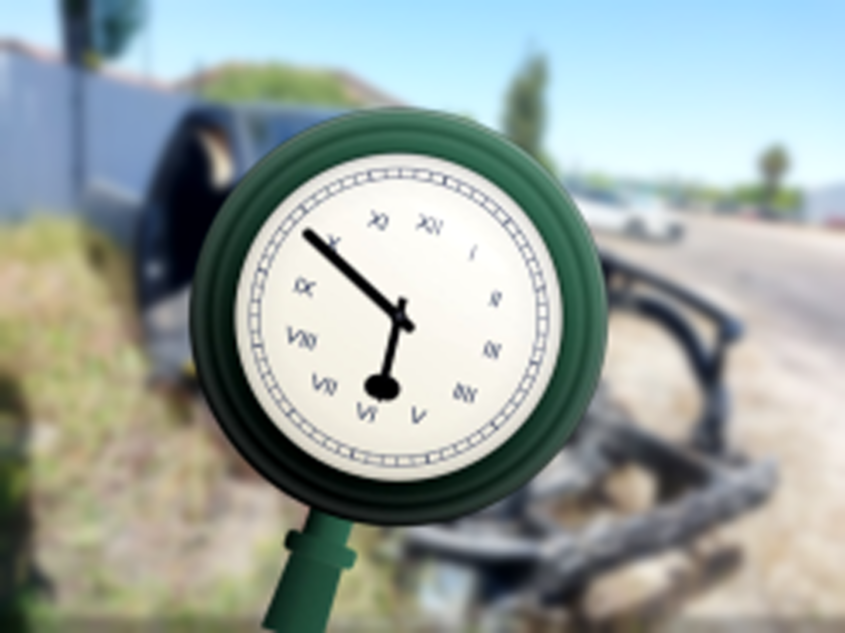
**5:49**
